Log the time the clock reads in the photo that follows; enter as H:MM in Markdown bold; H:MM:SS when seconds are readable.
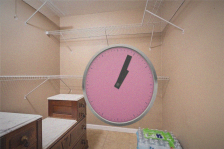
**1:04**
